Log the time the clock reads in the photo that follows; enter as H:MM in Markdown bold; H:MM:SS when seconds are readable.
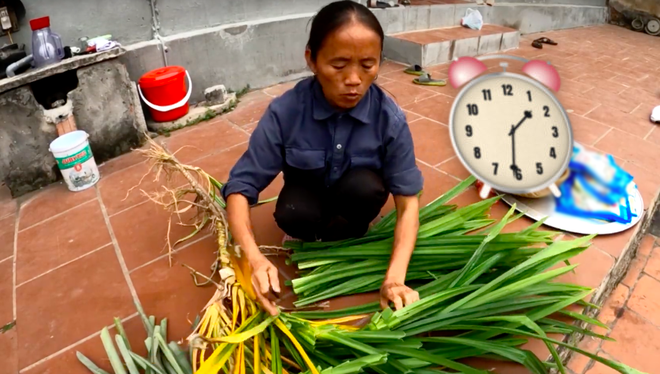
**1:31**
